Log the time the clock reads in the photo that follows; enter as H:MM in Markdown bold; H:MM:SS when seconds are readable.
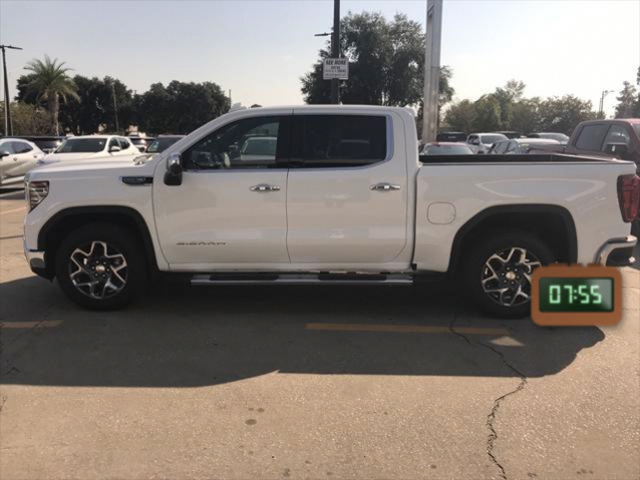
**7:55**
